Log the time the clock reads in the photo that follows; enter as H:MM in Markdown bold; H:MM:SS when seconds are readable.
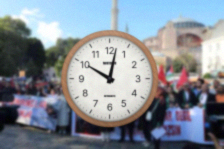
**10:02**
